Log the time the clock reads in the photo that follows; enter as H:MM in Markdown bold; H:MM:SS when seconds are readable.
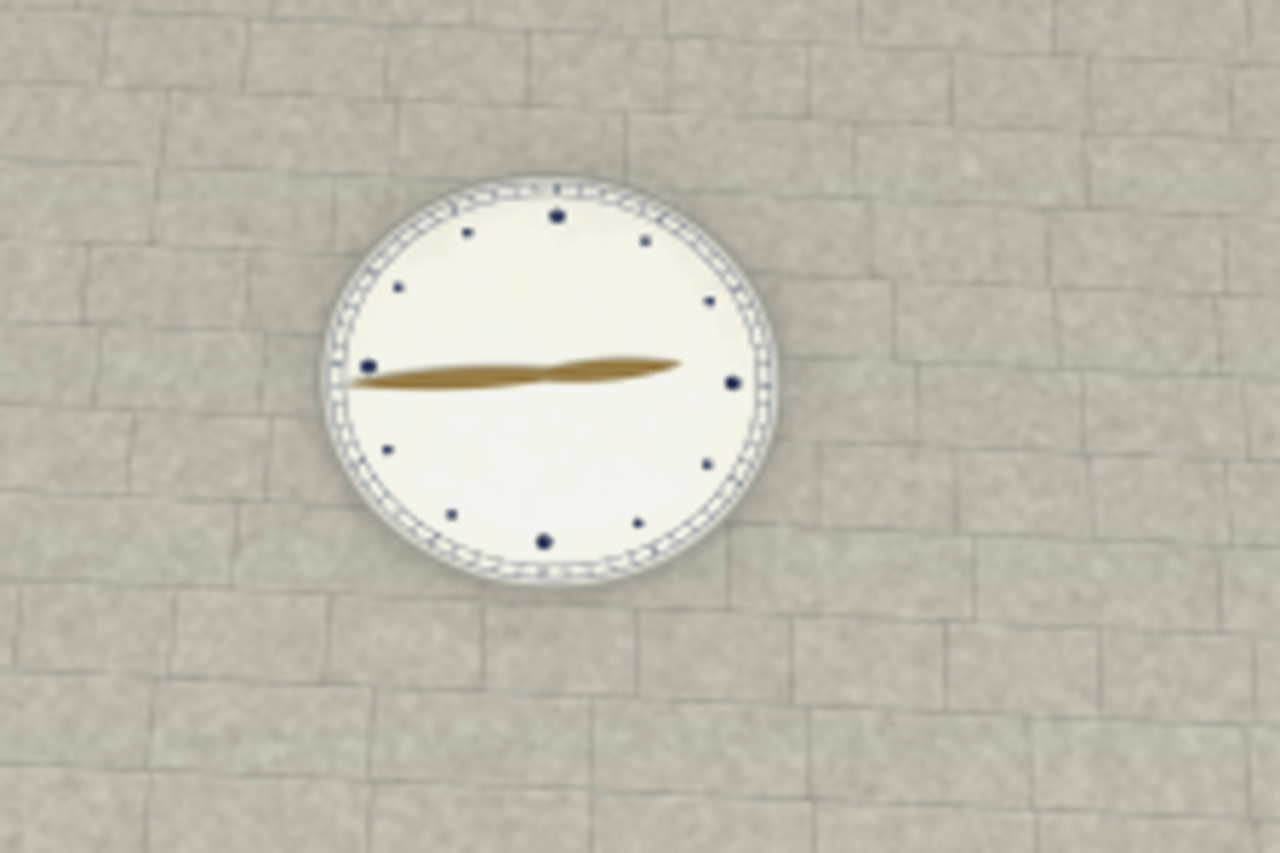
**2:44**
